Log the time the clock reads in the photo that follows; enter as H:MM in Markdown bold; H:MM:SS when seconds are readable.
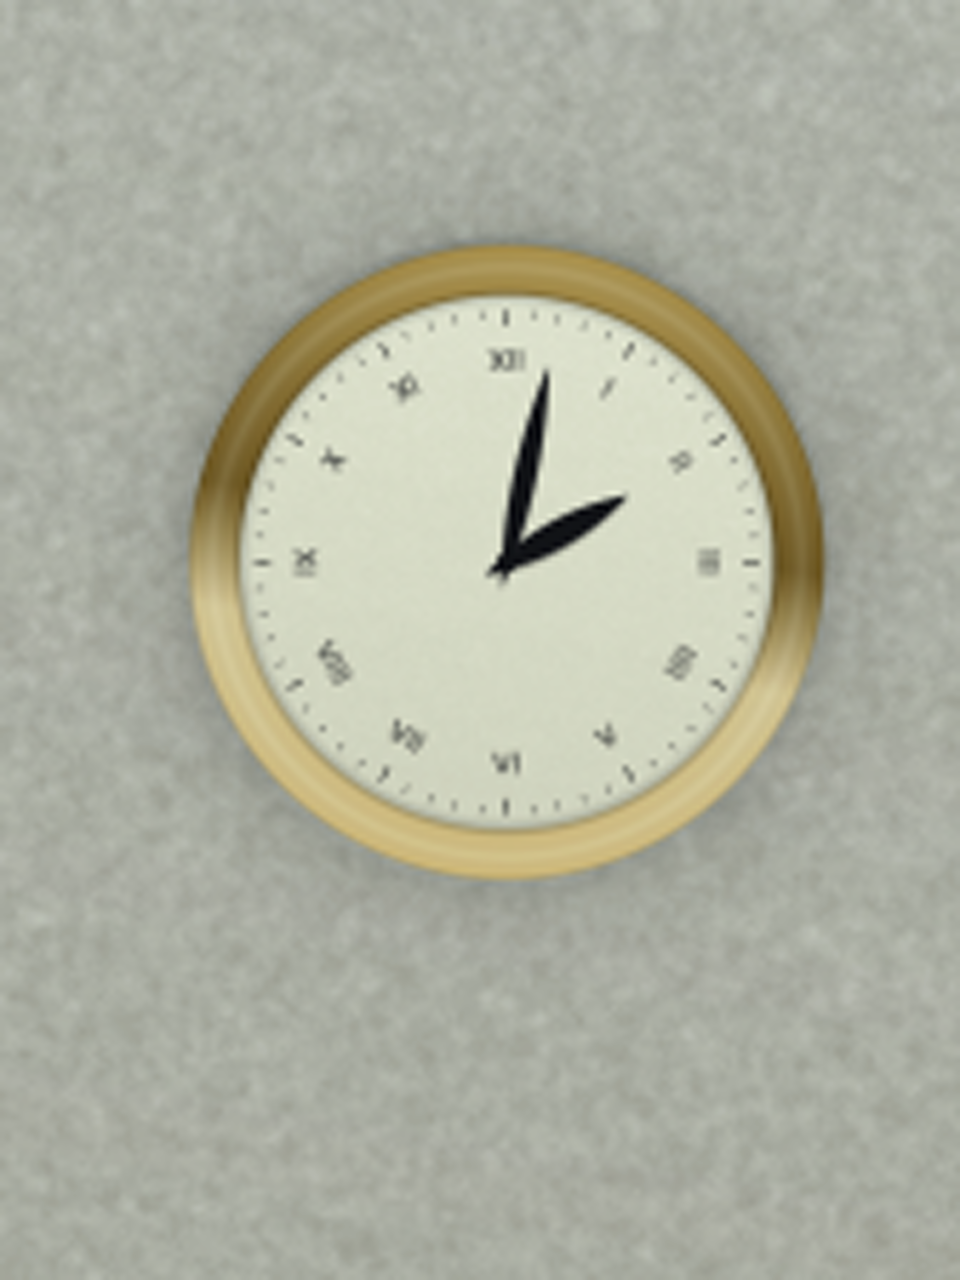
**2:02**
